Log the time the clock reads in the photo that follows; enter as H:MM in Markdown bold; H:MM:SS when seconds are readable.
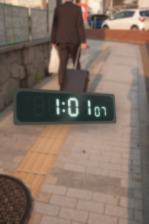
**1:01:07**
